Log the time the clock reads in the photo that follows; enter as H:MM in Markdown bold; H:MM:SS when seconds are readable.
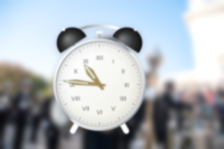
**10:46**
